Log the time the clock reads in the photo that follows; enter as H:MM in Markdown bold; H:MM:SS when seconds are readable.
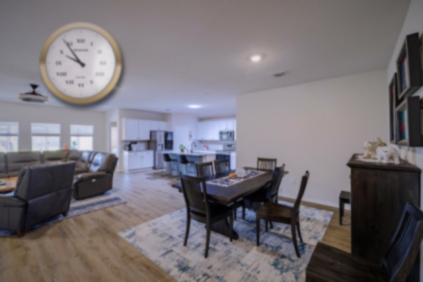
**9:54**
